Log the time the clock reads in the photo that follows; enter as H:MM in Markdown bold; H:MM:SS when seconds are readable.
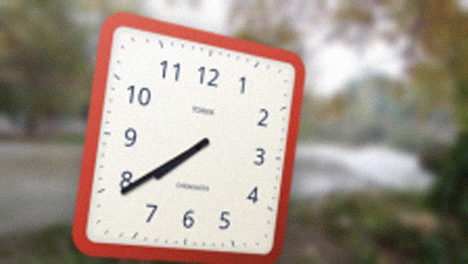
**7:39**
